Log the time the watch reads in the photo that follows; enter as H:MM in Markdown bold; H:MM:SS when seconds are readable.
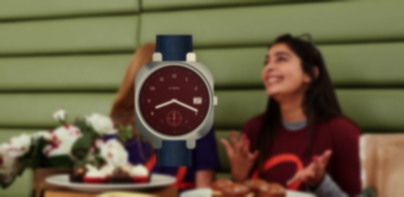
**8:19**
